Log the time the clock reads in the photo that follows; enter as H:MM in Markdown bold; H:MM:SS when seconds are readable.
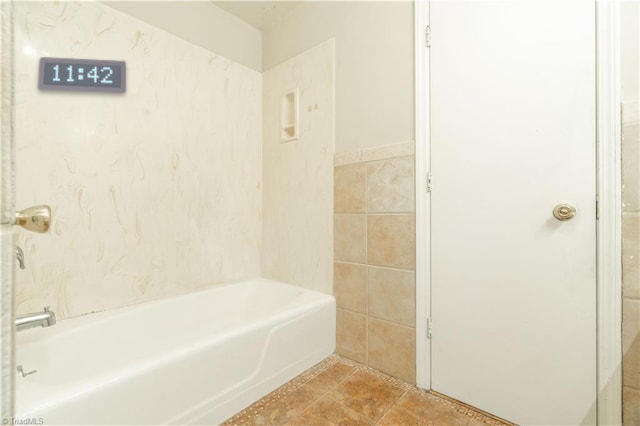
**11:42**
